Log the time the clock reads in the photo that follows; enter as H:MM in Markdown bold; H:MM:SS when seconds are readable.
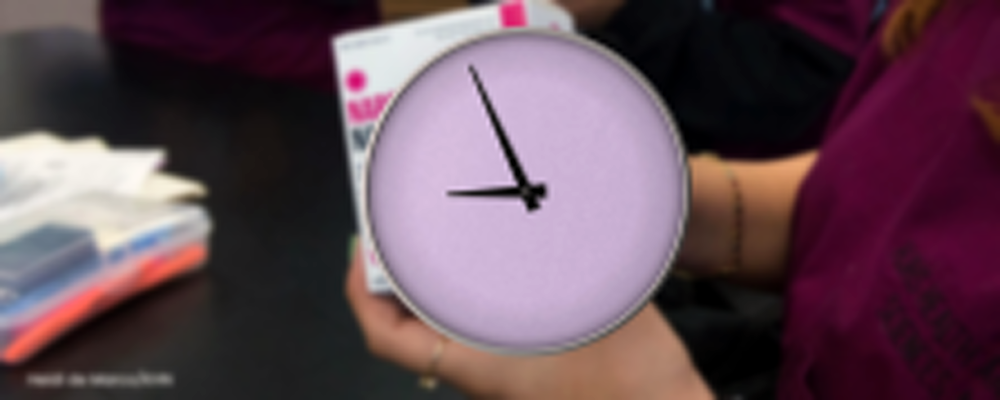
**8:56**
